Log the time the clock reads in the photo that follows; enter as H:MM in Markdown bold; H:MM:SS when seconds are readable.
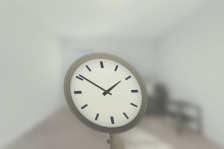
**1:51**
